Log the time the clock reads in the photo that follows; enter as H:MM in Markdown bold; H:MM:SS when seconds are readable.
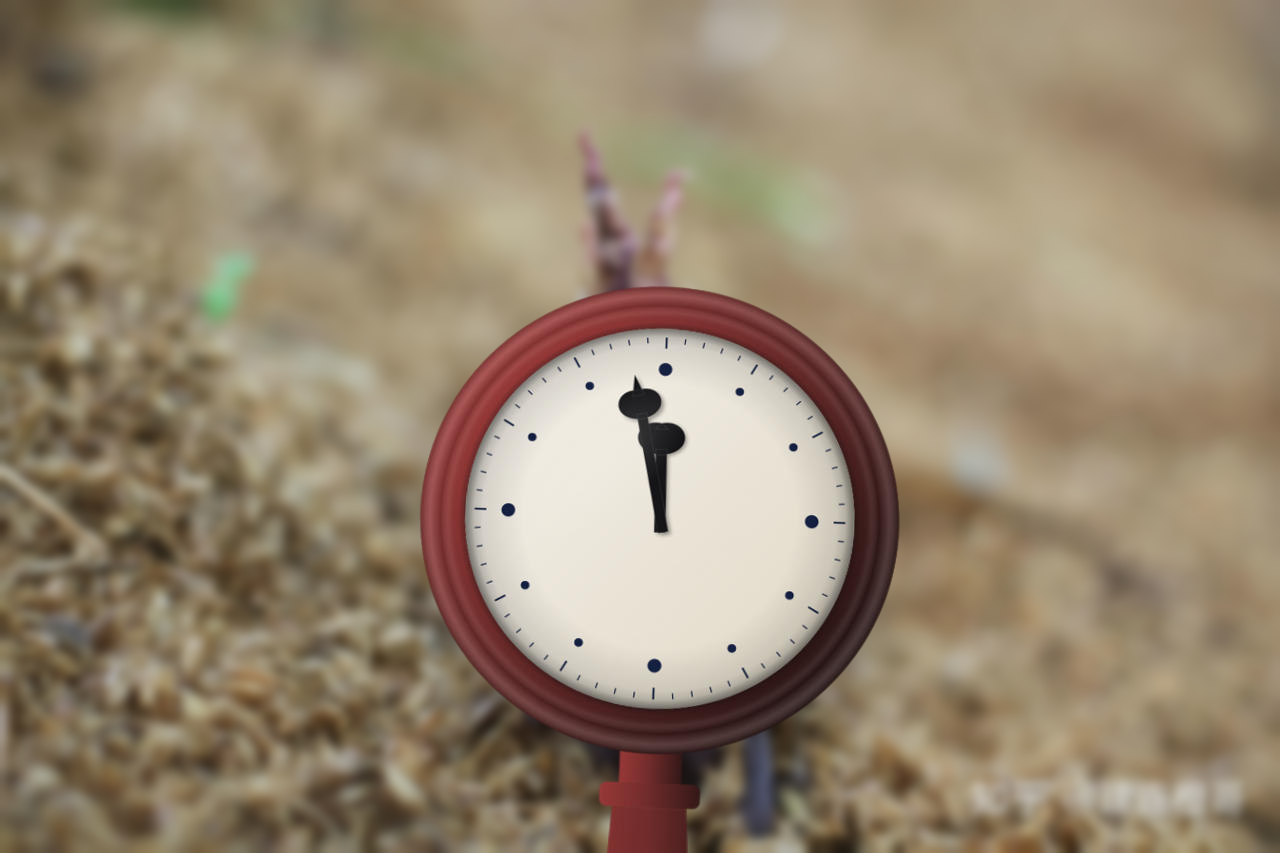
**11:58**
